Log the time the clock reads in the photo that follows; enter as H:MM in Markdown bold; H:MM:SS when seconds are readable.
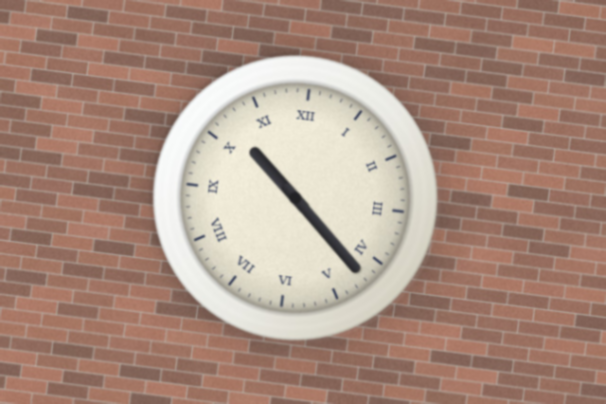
**10:22**
